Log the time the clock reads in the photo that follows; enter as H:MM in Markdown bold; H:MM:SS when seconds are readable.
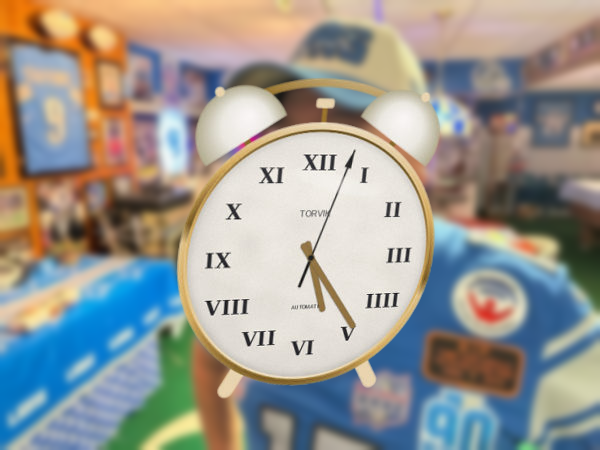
**5:24:03**
